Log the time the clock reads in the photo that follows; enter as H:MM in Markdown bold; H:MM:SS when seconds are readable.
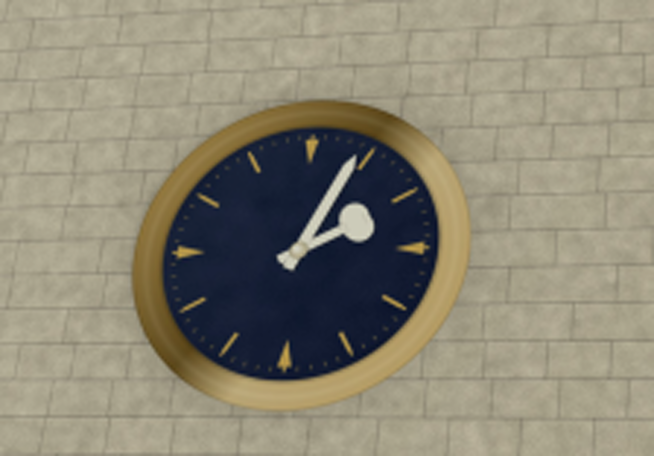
**2:04**
